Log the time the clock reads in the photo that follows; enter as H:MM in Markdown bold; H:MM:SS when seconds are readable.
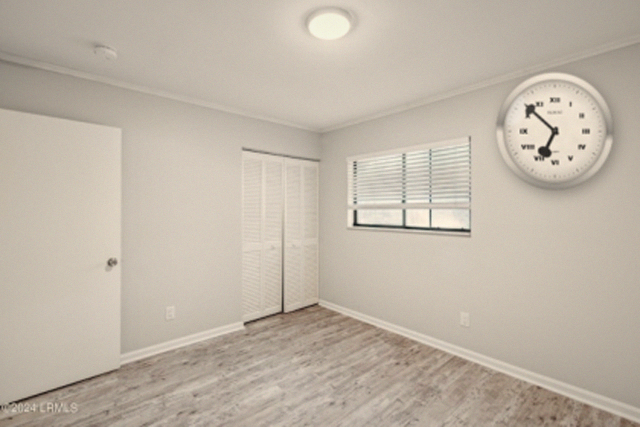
**6:52**
